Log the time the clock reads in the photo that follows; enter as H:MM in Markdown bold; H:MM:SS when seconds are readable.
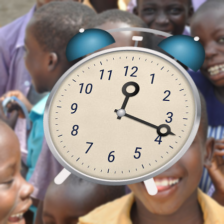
**12:18**
